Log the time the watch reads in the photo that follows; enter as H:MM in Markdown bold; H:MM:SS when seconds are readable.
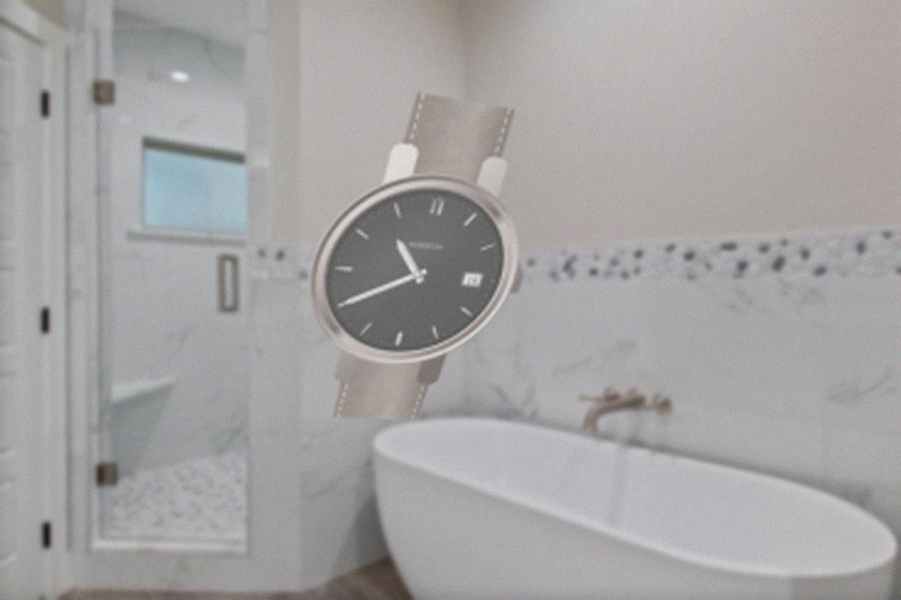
**10:40**
